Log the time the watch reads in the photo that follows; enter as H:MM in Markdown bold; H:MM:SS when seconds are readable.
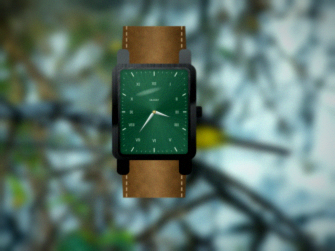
**3:36**
